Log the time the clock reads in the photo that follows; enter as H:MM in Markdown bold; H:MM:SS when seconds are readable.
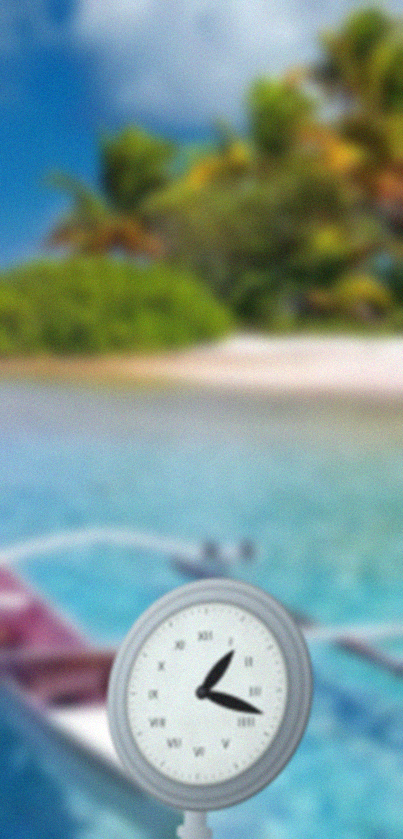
**1:18**
